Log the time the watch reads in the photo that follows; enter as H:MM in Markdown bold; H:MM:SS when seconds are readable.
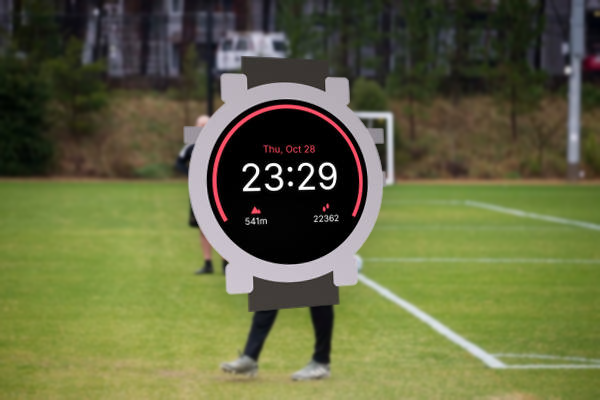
**23:29**
